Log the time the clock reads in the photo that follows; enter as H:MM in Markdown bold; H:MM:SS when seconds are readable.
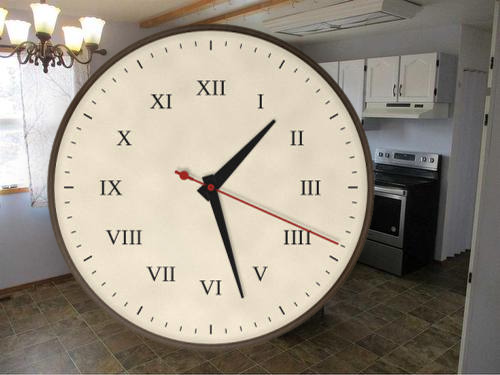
**1:27:19**
